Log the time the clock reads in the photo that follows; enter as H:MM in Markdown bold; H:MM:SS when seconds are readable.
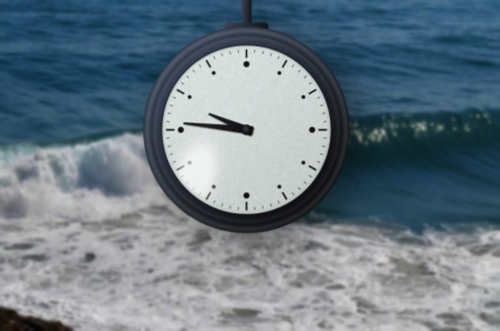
**9:46**
